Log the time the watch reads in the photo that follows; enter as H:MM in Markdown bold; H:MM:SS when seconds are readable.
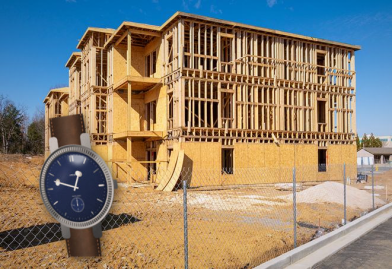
**12:48**
